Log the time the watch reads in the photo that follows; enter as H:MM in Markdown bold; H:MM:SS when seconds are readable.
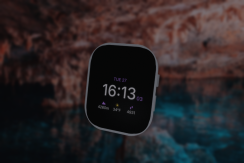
**16:13**
